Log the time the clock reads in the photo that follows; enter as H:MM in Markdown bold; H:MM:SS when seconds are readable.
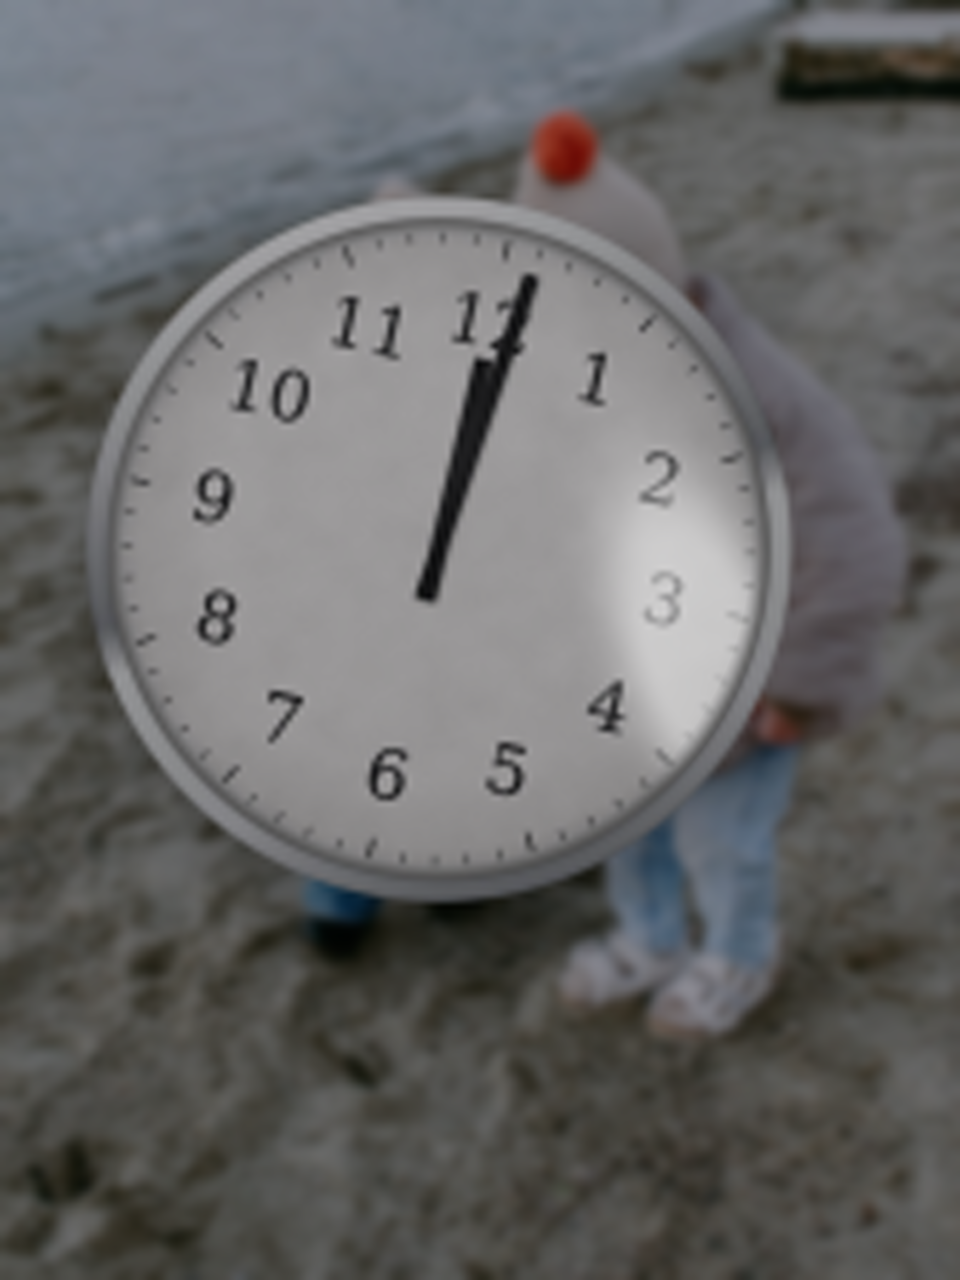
**12:01**
